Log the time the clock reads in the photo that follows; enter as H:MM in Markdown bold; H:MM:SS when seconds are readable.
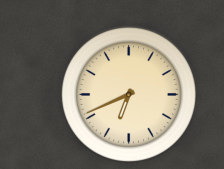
**6:41**
